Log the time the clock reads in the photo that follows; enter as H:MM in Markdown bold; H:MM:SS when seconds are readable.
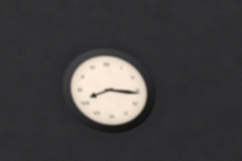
**8:16**
